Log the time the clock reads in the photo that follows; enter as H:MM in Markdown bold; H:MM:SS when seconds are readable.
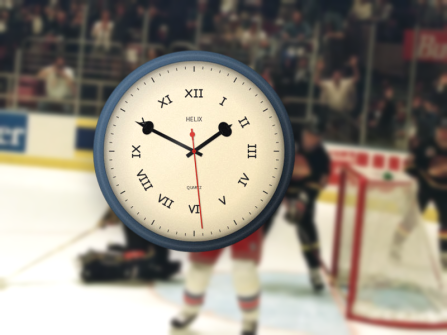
**1:49:29**
